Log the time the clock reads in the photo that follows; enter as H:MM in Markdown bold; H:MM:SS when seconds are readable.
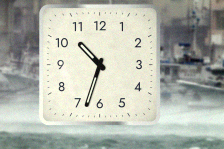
**10:33**
